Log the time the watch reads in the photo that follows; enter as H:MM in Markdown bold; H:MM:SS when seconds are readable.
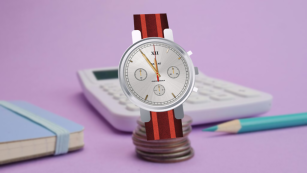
**11:55**
